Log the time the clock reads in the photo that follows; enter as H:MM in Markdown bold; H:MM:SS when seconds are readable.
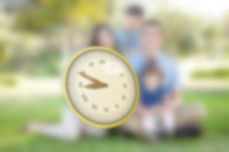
**8:49**
